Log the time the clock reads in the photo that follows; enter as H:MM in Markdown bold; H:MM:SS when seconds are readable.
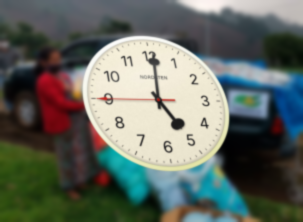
**5:00:45**
